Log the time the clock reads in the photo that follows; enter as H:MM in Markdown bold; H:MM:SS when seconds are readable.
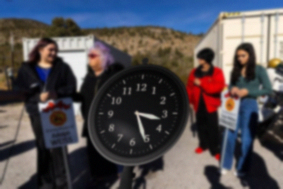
**3:26**
